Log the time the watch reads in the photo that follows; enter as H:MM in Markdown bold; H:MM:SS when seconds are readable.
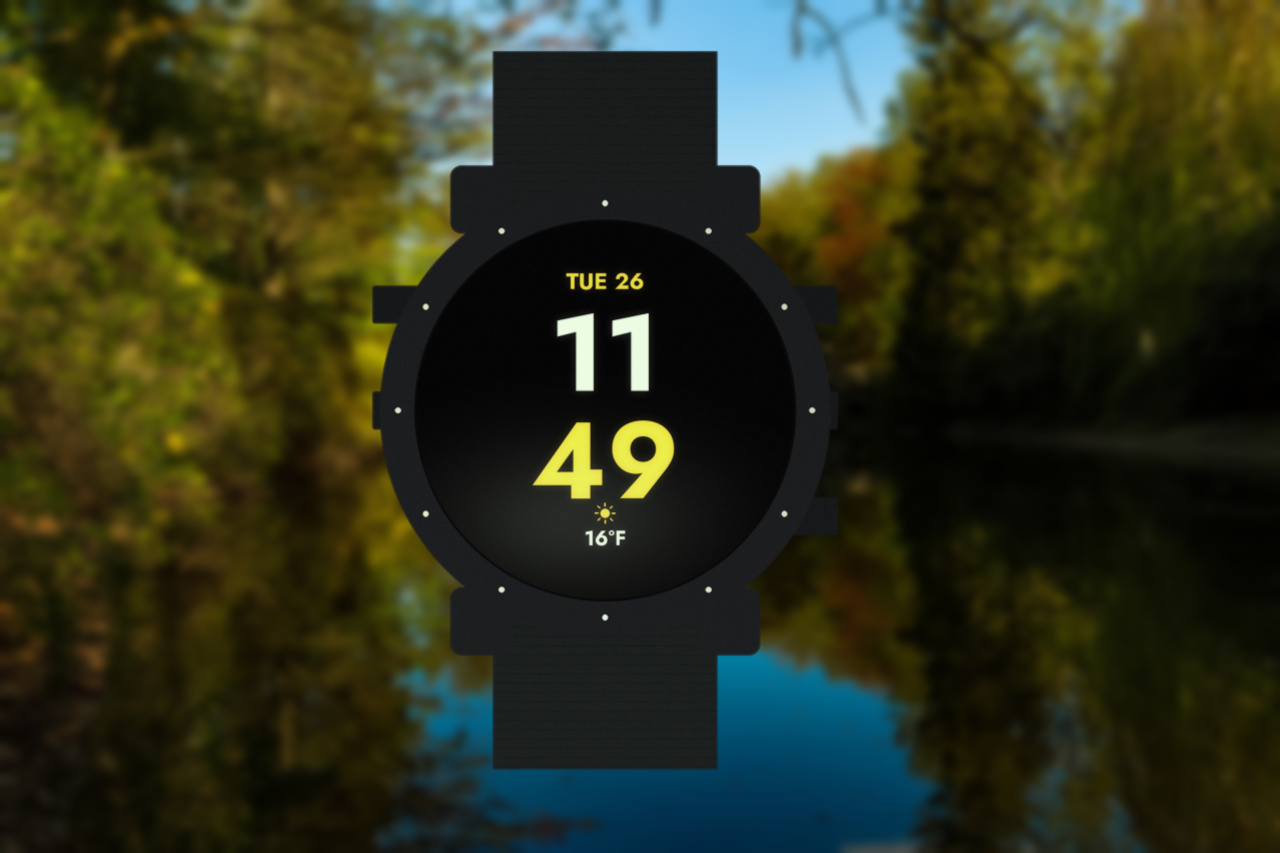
**11:49**
